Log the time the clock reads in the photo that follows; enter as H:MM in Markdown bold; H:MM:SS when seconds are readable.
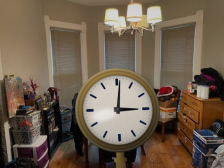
**3:01**
